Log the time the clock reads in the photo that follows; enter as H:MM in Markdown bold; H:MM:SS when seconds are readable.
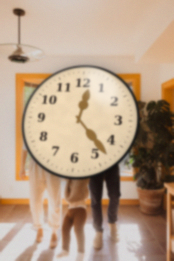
**12:23**
